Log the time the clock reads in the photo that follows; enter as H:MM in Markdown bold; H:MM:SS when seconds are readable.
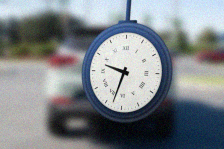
**9:33**
